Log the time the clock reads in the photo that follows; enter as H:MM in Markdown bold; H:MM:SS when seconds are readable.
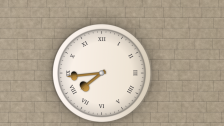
**7:44**
